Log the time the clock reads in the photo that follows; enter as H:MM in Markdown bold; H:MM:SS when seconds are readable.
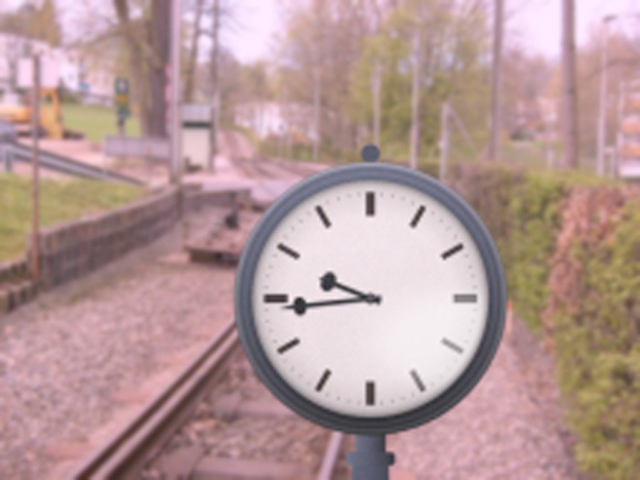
**9:44**
